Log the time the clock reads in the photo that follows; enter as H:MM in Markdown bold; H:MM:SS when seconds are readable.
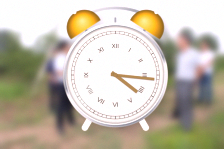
**4:16**
